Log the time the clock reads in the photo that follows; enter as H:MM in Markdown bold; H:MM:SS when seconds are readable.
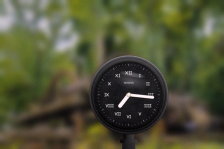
**7:16**
